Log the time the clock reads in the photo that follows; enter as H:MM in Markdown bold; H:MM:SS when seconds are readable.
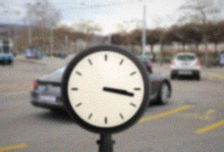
**3:17**
